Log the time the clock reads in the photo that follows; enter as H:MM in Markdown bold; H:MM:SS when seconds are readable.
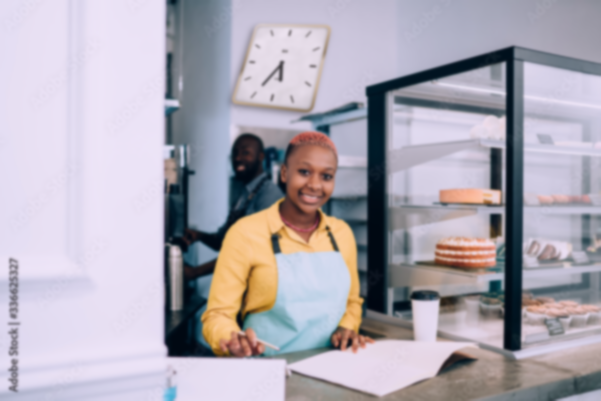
**5:35**
